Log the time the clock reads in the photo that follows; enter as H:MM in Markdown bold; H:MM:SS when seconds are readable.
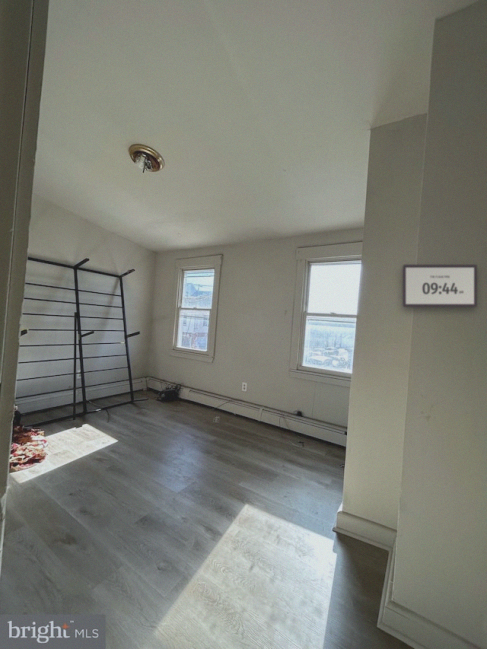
**9:44**
